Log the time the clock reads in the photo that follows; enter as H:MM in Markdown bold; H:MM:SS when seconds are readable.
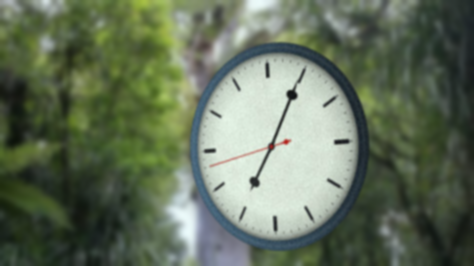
**7:04:43**
